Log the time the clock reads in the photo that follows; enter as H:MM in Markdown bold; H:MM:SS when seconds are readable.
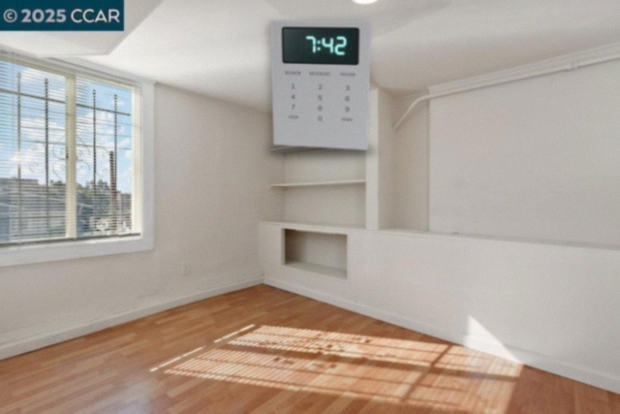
**7:42**
